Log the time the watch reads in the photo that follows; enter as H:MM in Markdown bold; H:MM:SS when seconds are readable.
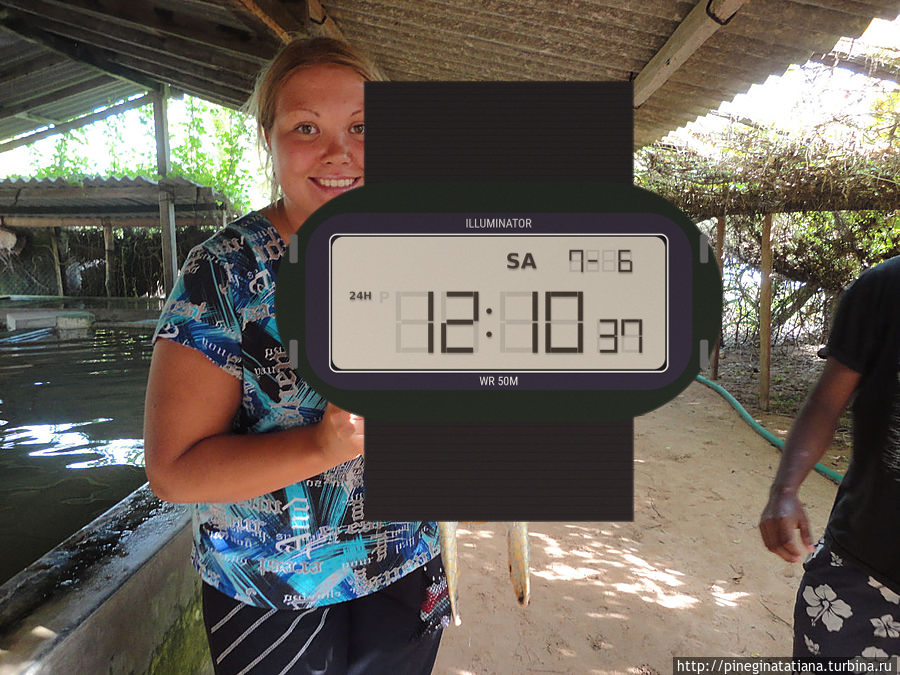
**12:10:37**
